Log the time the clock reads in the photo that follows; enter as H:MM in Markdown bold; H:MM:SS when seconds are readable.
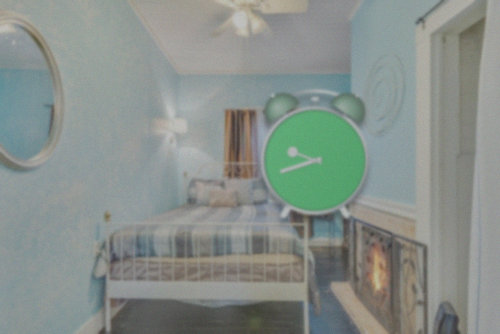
**9:42**
